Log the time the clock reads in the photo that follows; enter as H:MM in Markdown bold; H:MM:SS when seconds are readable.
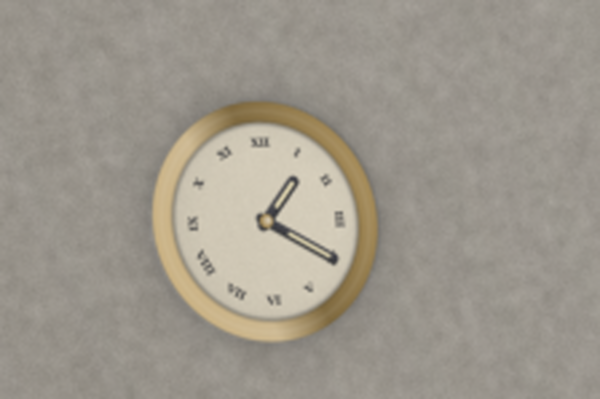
**1:20**
